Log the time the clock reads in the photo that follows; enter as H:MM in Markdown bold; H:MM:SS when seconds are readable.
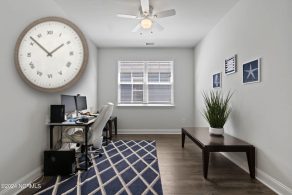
**1:52**
